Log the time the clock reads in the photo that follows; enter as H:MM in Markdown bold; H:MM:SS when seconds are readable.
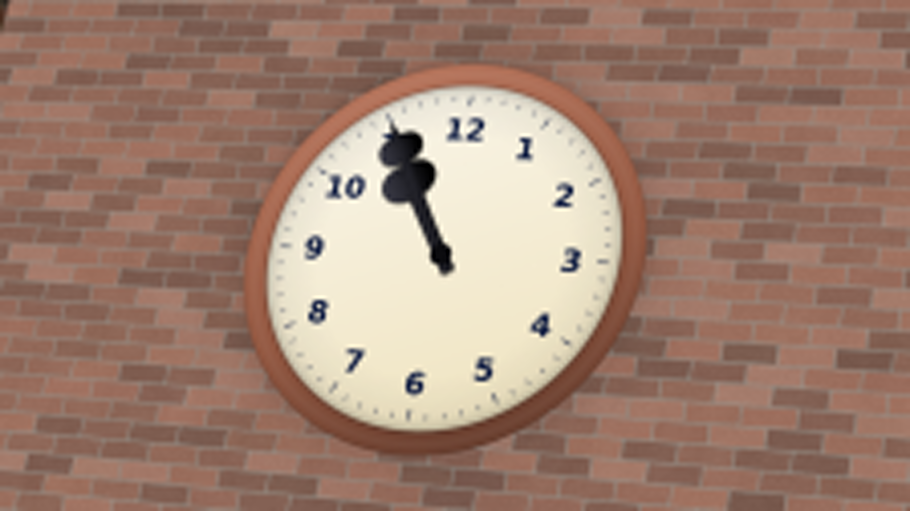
**10:55**
